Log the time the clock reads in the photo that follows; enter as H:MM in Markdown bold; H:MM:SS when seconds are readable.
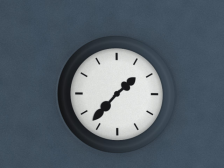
**1:37**
